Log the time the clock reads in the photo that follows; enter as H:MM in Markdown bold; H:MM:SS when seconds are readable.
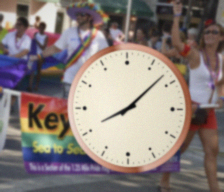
**8:08**
